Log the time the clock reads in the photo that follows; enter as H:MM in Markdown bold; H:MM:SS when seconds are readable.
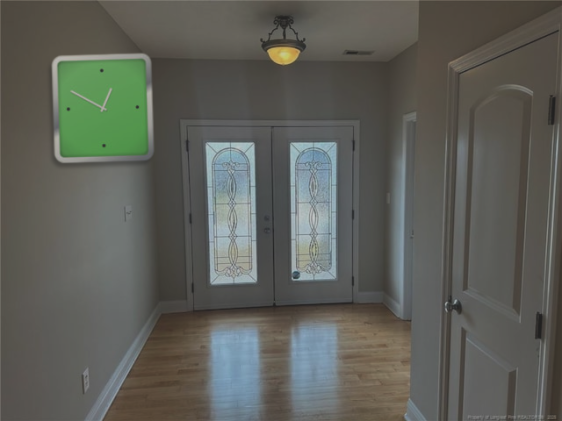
**12:50**
